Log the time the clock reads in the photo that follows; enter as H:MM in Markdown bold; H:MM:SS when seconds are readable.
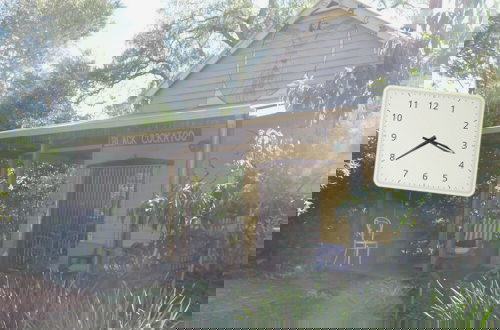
**3:39**
